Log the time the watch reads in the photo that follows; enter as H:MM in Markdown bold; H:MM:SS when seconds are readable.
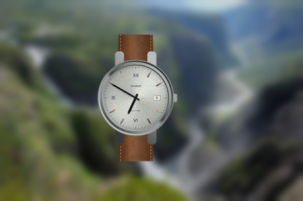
**6:50**
